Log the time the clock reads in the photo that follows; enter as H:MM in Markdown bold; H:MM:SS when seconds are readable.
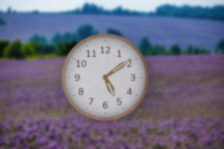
**5:09**
